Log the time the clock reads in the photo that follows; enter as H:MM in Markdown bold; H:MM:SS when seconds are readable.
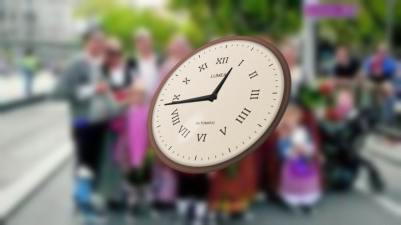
**12:44**
